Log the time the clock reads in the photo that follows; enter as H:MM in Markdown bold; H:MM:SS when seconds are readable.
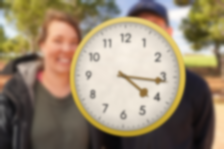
**4:16**
